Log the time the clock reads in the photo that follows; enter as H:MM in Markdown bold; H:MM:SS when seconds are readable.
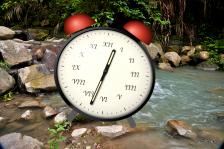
**12:33**
